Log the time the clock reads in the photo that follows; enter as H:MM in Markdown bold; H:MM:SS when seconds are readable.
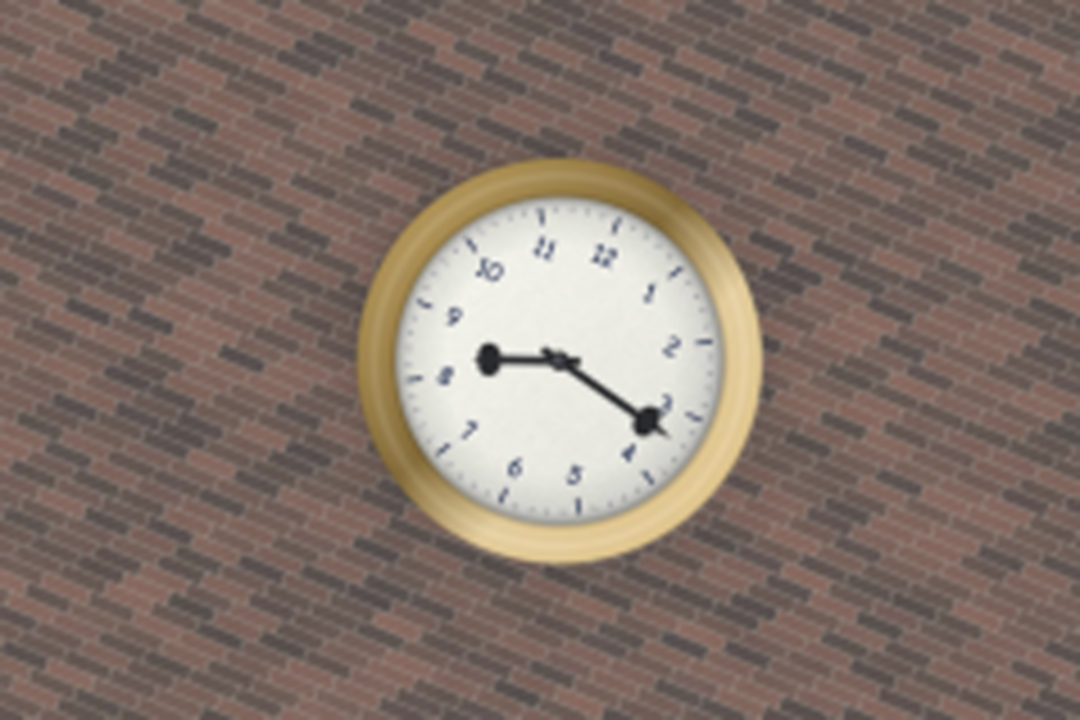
**8:17**
